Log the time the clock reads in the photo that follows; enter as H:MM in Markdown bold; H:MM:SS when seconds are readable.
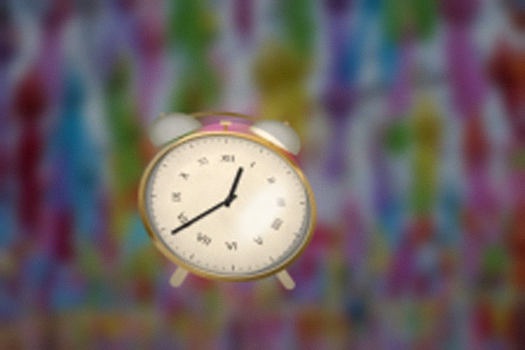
**12:39**
